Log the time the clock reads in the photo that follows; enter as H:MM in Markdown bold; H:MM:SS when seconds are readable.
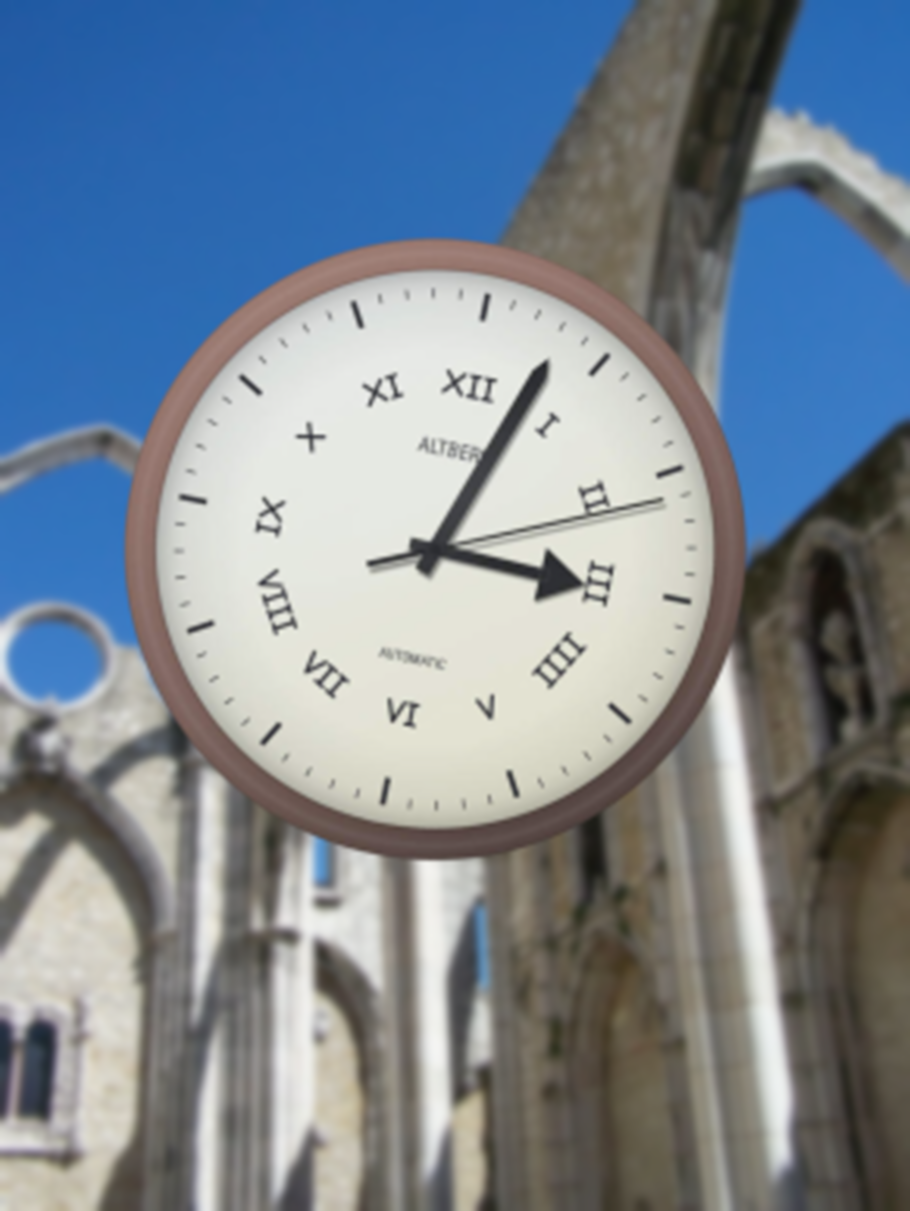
**3:03:11**
